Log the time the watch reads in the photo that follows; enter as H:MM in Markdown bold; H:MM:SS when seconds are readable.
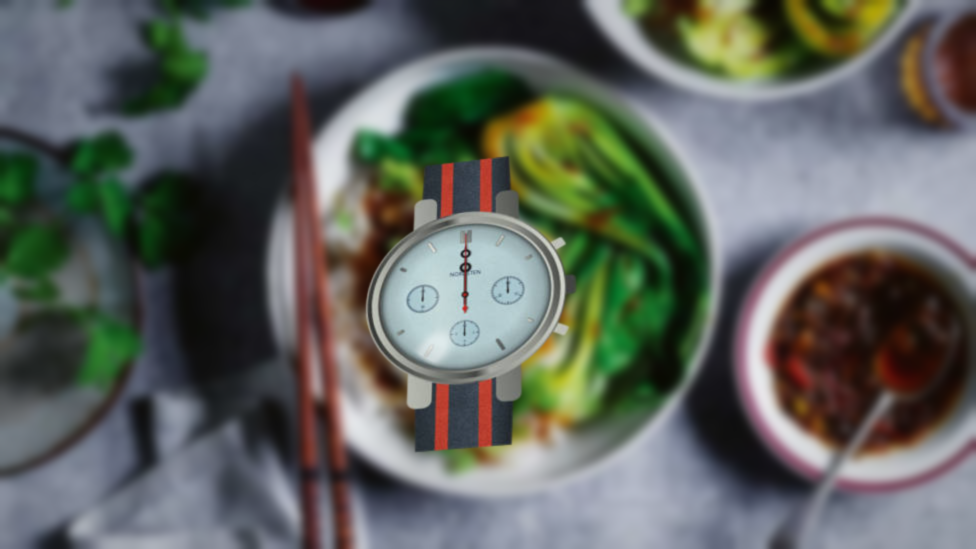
**12:00**
